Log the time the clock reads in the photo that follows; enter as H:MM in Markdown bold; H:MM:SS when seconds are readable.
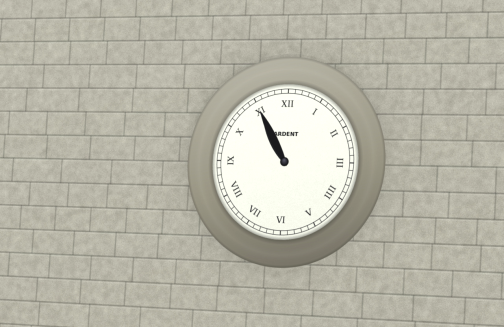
**10:55**
